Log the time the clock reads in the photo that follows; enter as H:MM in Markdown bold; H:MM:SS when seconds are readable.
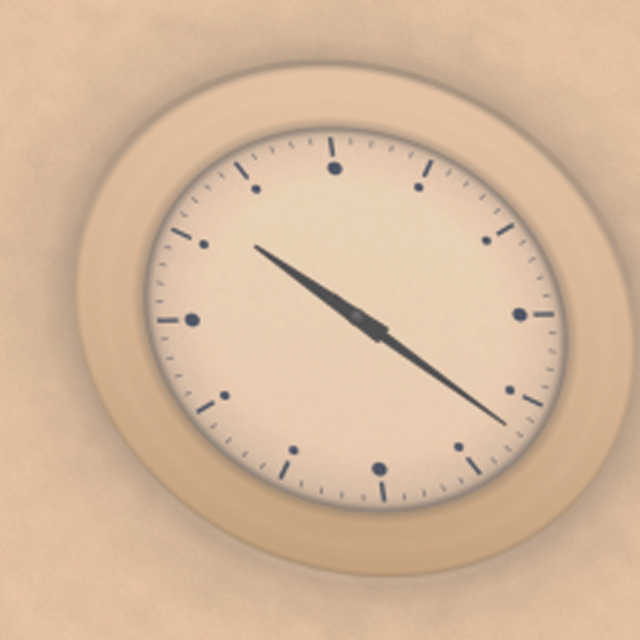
**10:22**
